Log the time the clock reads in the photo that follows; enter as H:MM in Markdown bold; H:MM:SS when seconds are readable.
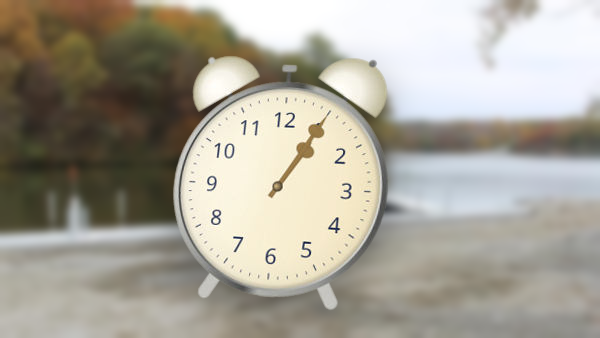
**1:05**
